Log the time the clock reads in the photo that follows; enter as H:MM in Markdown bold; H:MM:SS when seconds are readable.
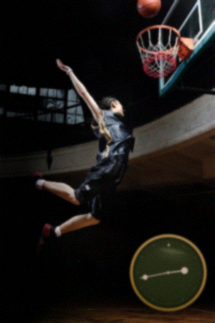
**2:43**
